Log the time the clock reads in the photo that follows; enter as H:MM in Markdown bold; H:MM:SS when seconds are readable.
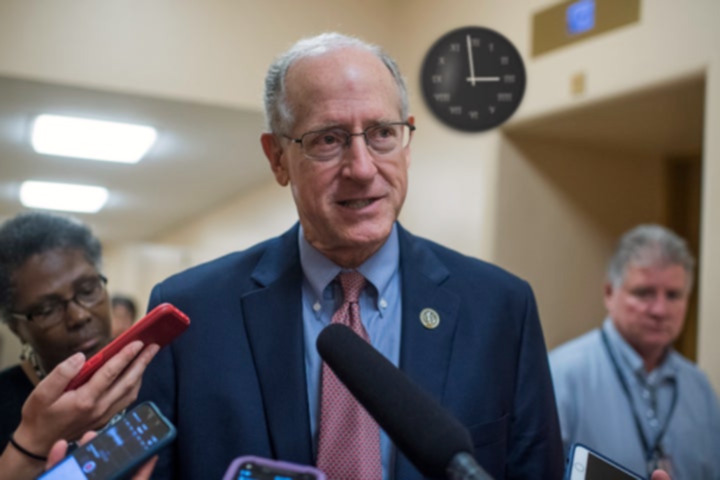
**2:59**
